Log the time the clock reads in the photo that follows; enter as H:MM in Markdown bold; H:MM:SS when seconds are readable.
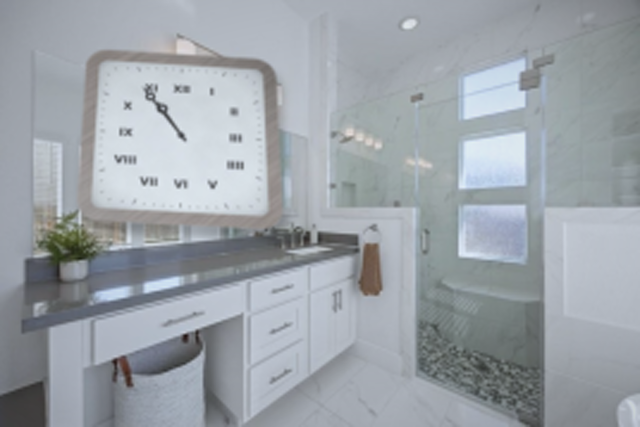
**10:54**
